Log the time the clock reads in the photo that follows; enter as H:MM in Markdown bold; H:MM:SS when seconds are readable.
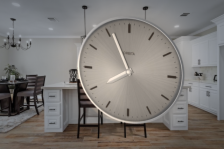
**7:56**
